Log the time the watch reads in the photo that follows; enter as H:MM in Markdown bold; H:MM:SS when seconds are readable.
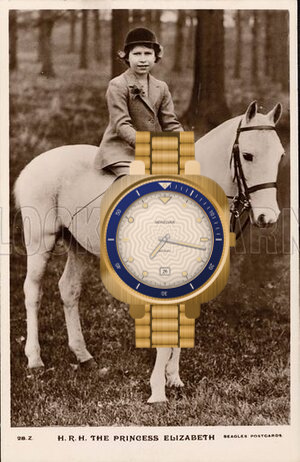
**7:17**
